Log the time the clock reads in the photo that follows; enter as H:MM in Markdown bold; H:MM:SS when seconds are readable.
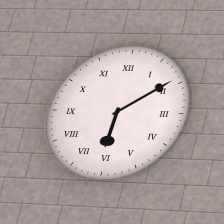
**6:09**
